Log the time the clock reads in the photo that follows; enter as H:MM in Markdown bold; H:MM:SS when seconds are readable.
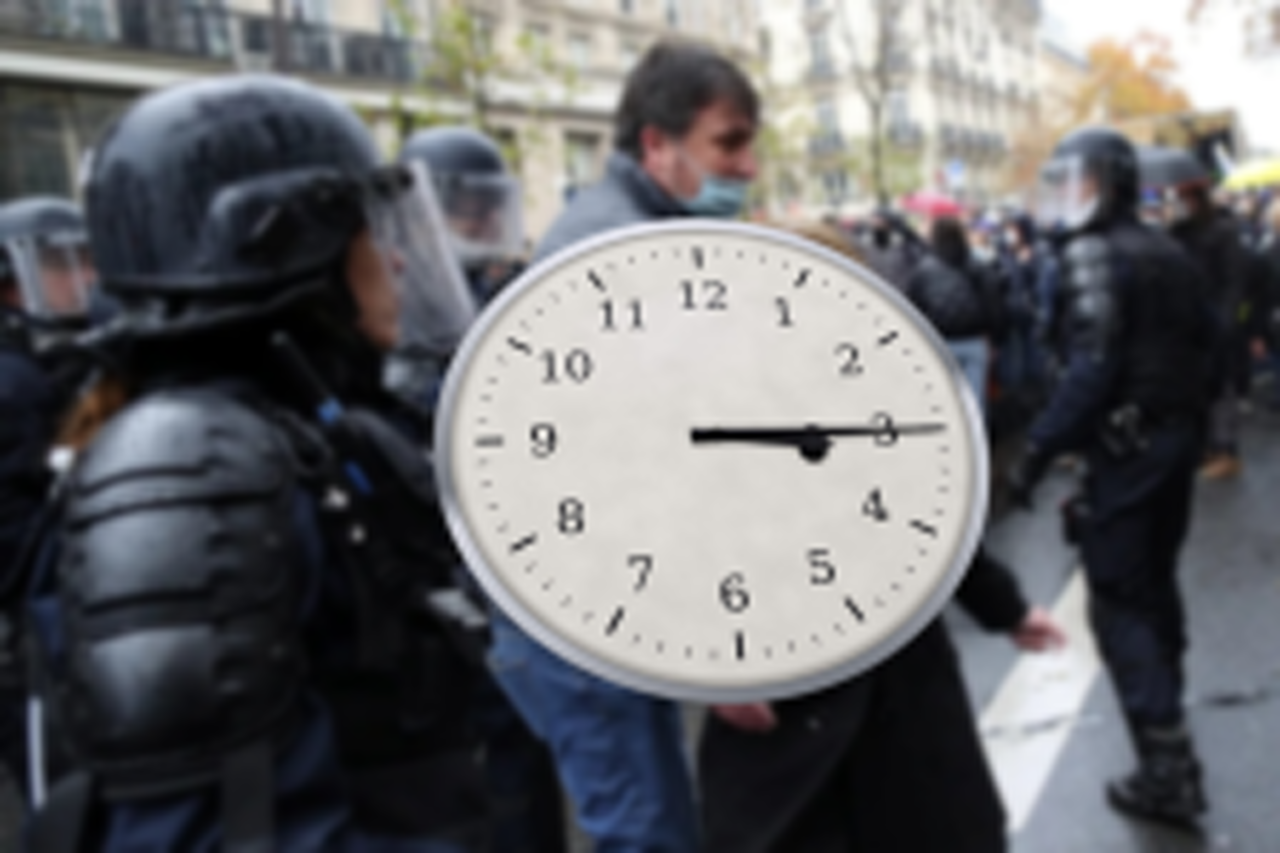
**3:15**
